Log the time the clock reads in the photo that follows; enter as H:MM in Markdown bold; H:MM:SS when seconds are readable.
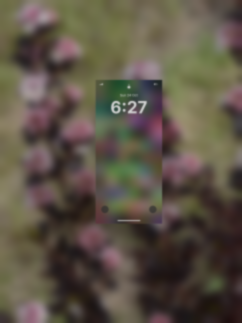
**6:27**
